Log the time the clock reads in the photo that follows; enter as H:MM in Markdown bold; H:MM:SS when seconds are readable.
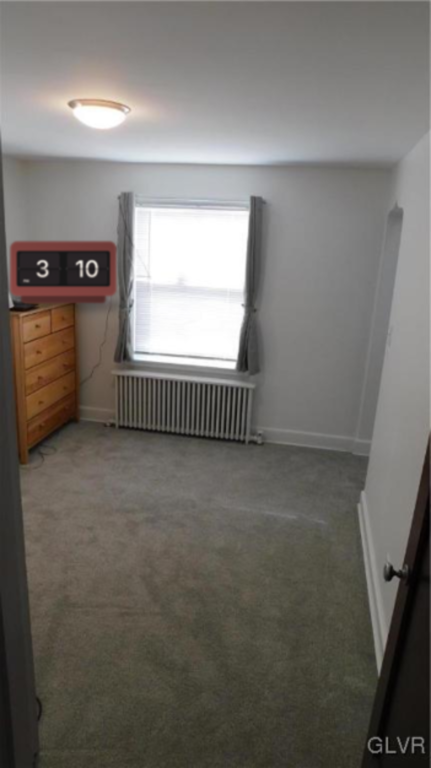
**3:10**
